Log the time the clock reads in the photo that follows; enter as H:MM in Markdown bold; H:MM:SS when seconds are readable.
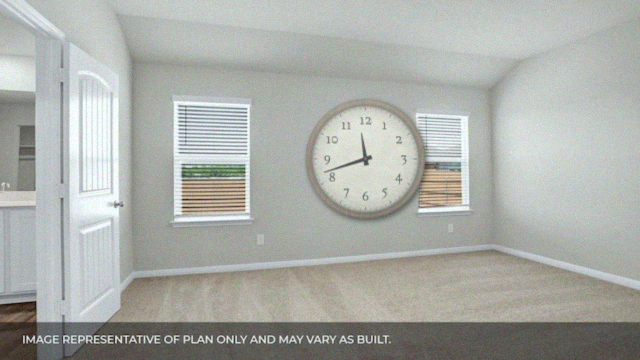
**11:42**
